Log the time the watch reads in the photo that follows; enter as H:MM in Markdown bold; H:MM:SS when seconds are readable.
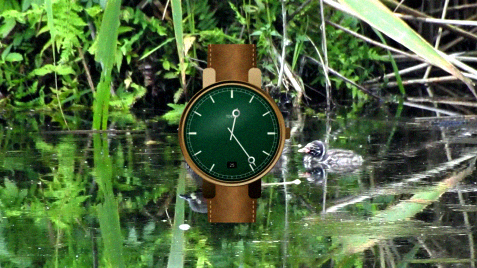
**12:24**
